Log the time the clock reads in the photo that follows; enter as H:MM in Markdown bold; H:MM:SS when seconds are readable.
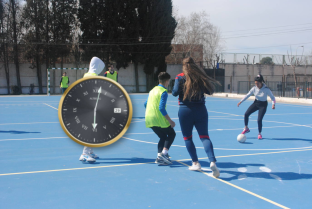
**6:02**
